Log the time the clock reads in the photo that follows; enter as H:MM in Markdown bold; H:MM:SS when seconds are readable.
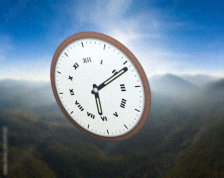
**6:11**
